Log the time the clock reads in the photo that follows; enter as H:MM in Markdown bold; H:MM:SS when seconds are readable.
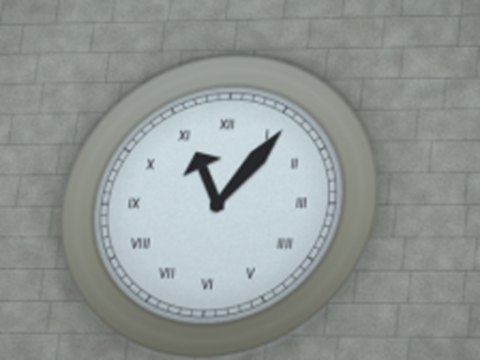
**11:06**
